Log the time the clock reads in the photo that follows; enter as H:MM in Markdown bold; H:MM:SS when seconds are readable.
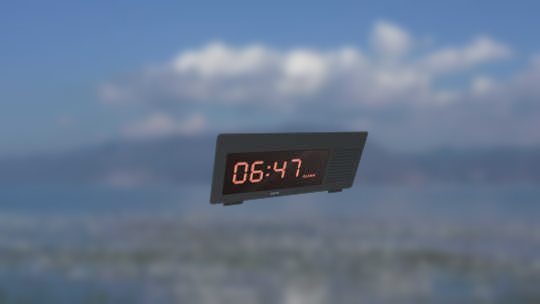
**6:47**
